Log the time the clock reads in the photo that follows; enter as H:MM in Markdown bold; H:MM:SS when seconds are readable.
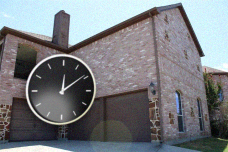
**12:09**
